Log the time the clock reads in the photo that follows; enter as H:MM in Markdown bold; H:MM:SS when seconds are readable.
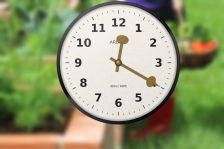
**12:20**
